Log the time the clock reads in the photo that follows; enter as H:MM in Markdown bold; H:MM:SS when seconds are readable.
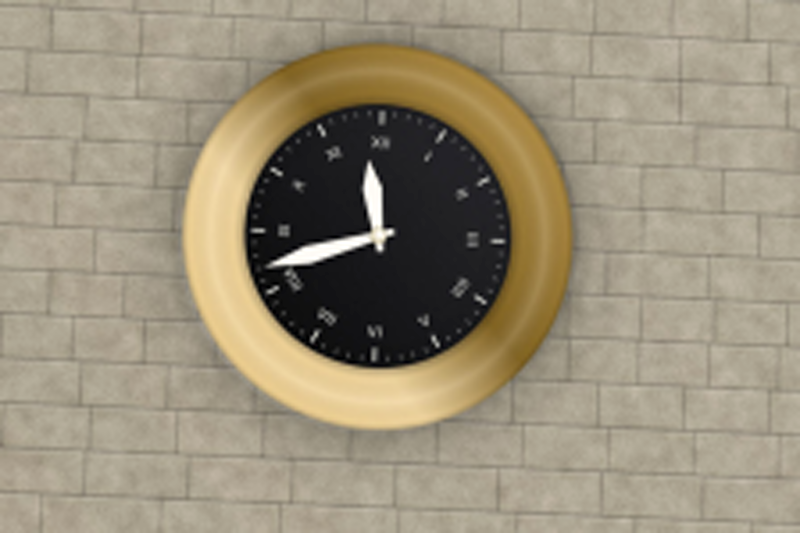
**11:42**
